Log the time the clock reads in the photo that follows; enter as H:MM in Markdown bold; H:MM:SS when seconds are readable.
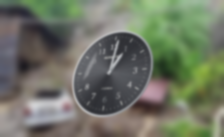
**1:01**
